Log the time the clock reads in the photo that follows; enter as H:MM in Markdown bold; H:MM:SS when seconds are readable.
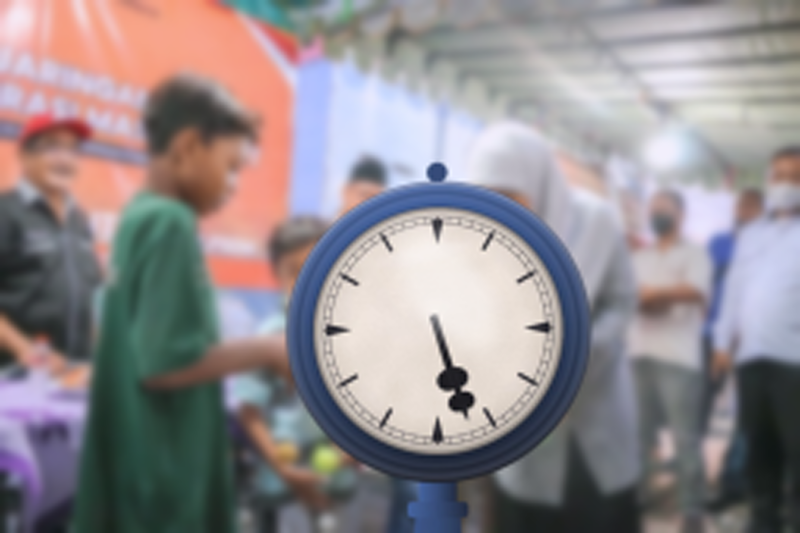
**5:27**
